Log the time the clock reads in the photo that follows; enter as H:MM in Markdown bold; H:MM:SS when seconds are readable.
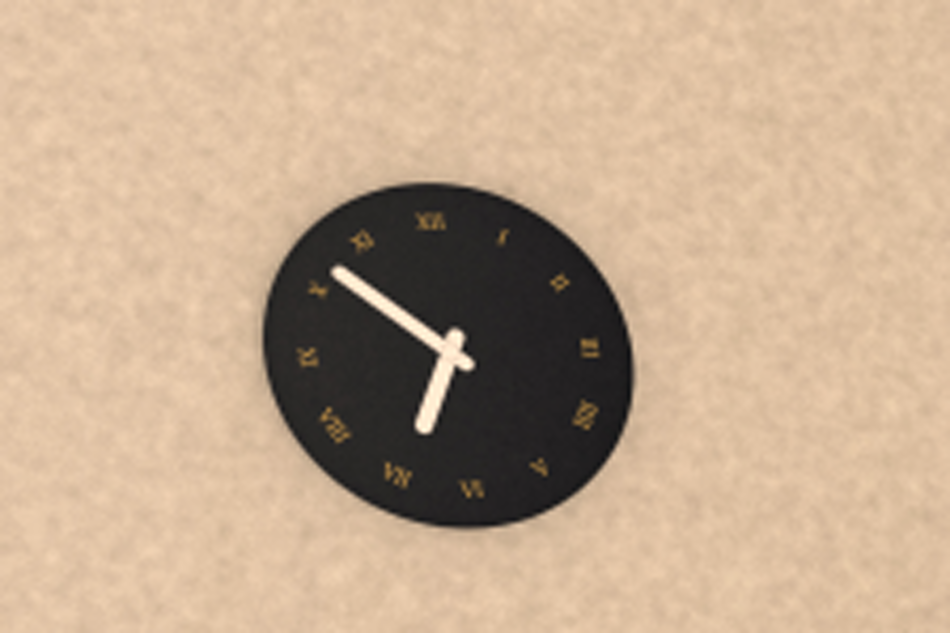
**6:52**
